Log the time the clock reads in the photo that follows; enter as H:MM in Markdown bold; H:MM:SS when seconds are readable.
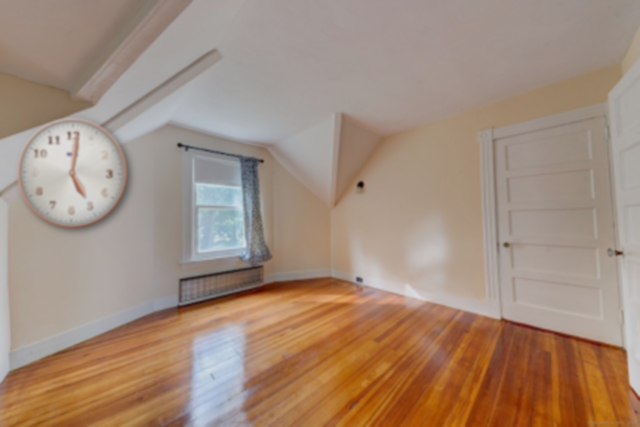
**5:01**
